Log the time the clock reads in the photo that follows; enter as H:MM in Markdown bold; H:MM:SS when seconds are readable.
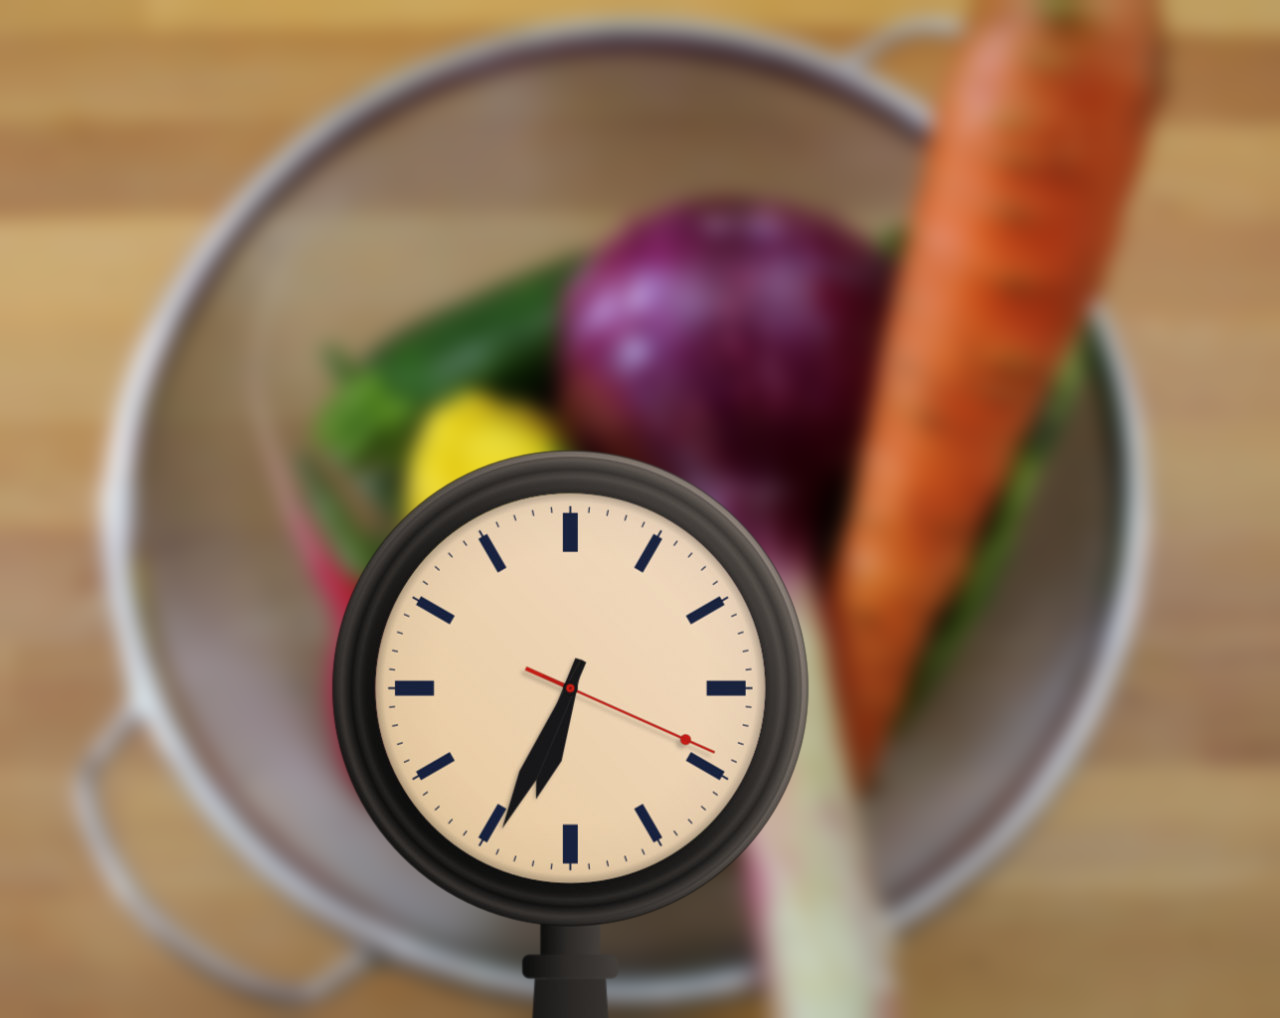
**6:34:19**
